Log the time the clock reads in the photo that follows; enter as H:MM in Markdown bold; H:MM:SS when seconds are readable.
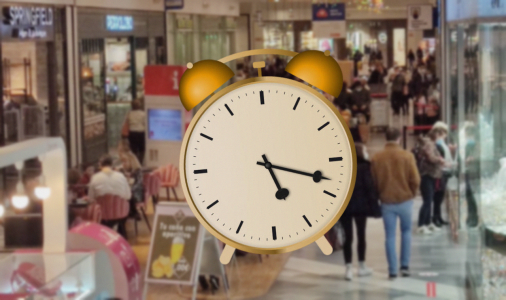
**5:18**
